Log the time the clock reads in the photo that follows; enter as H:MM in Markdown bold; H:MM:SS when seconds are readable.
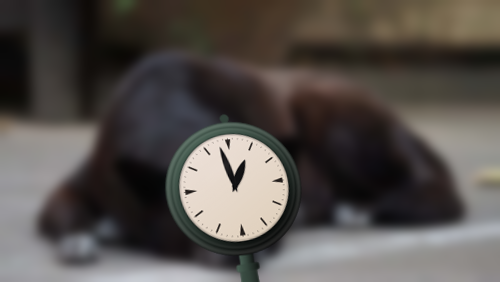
**12:58**
